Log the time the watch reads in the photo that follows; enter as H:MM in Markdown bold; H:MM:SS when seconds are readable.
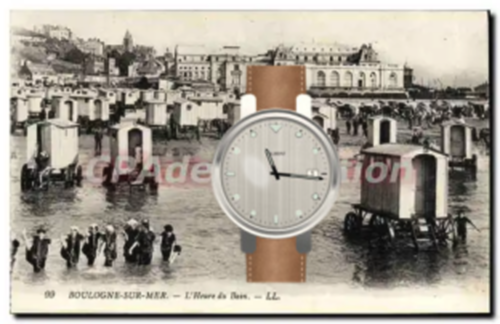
**11:16**
